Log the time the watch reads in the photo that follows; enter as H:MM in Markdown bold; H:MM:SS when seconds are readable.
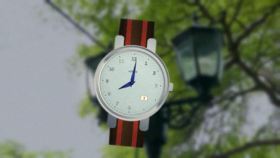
**8:01**
